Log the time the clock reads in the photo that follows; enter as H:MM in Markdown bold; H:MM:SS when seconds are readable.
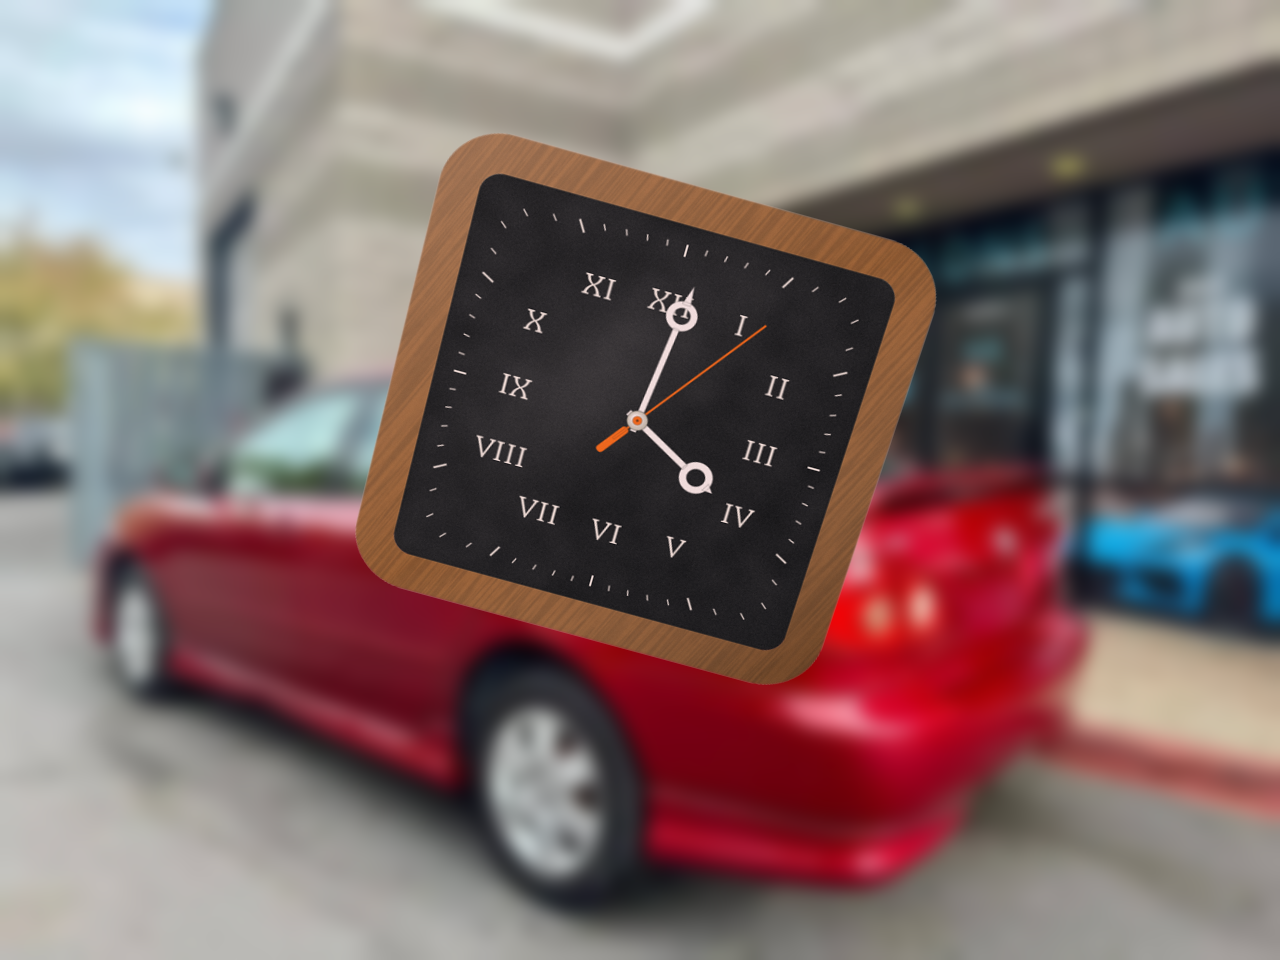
**4:01:06**
